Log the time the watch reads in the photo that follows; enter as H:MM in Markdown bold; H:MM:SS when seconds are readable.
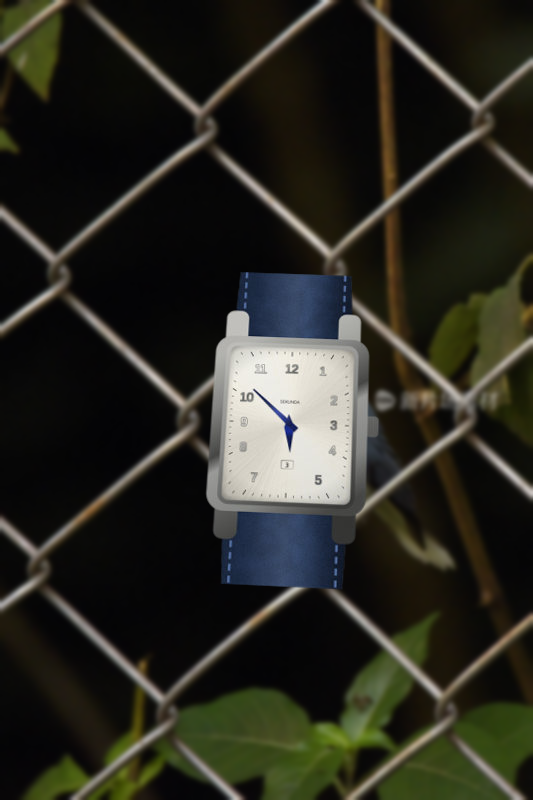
**5:52**
